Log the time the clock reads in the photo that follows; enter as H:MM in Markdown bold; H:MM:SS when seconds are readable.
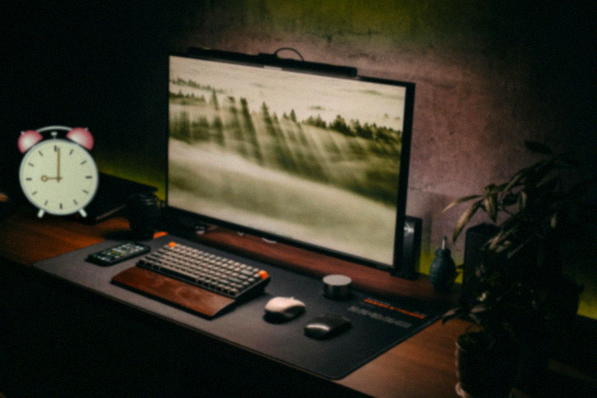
**9:01**
